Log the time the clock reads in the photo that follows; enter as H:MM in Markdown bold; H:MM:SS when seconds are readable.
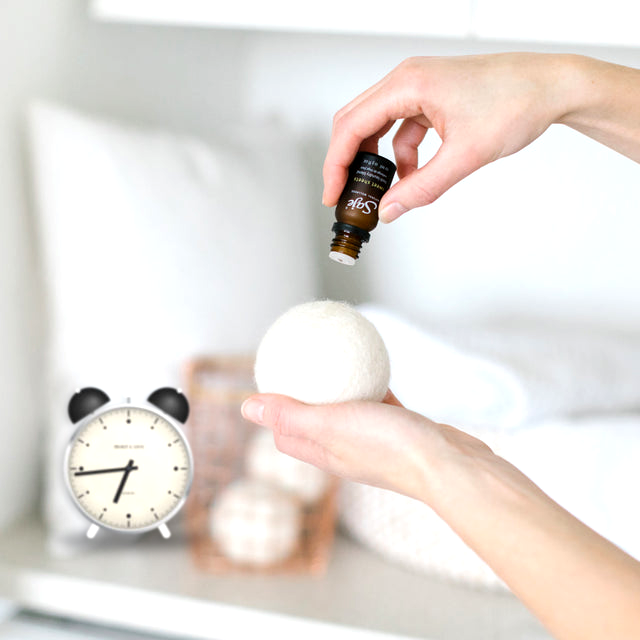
**6:44**
